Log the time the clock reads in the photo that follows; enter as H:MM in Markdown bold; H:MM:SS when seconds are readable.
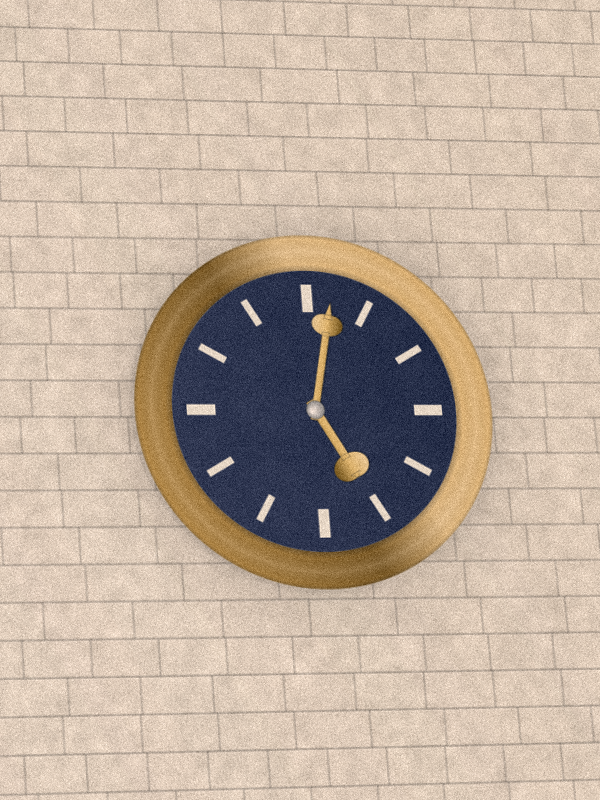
**5:02**
